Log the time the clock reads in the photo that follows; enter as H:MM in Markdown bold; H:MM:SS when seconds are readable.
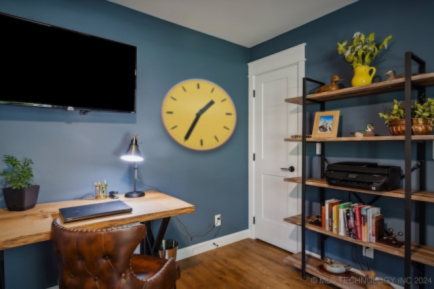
**1:35**
